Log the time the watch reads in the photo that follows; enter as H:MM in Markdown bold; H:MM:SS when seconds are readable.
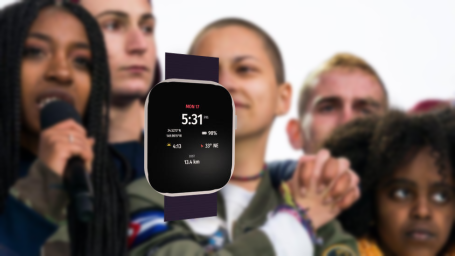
**5:31**
